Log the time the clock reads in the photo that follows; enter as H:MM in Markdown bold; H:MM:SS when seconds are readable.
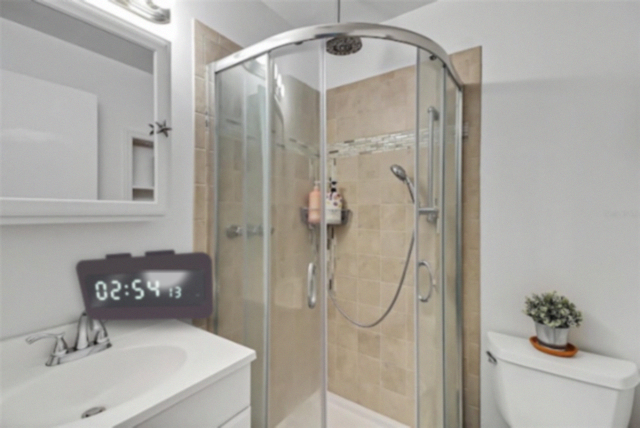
**2:54:13**
